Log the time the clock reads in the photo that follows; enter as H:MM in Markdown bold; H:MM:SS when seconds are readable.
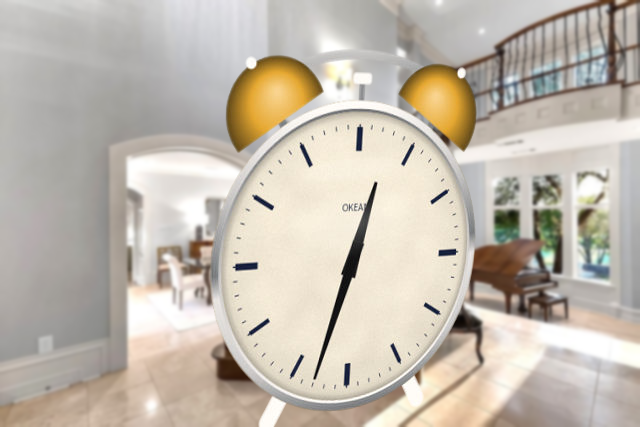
**12:33**
